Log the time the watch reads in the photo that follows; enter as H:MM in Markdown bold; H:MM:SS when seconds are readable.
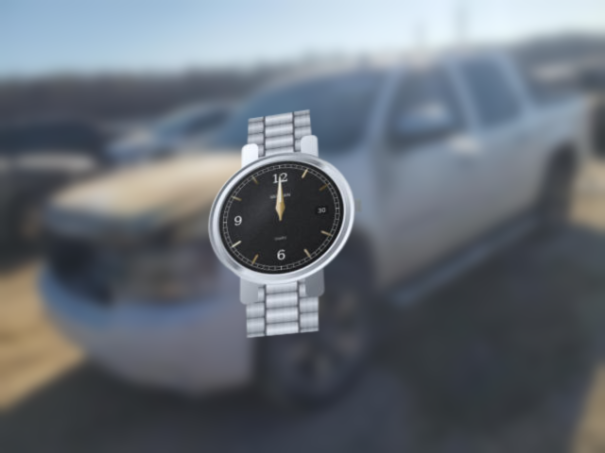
**12:00**
